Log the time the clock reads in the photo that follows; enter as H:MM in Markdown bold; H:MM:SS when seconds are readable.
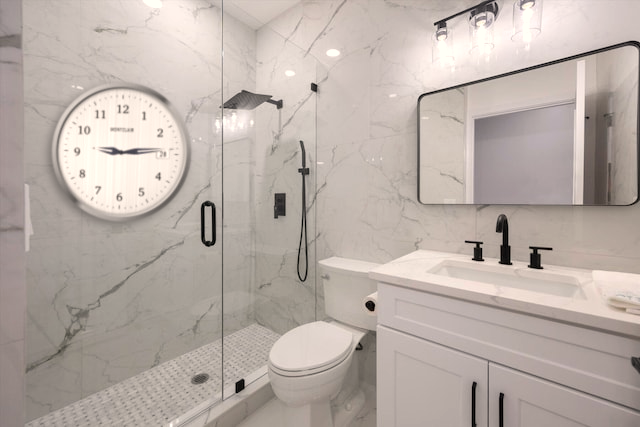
**9:14**
